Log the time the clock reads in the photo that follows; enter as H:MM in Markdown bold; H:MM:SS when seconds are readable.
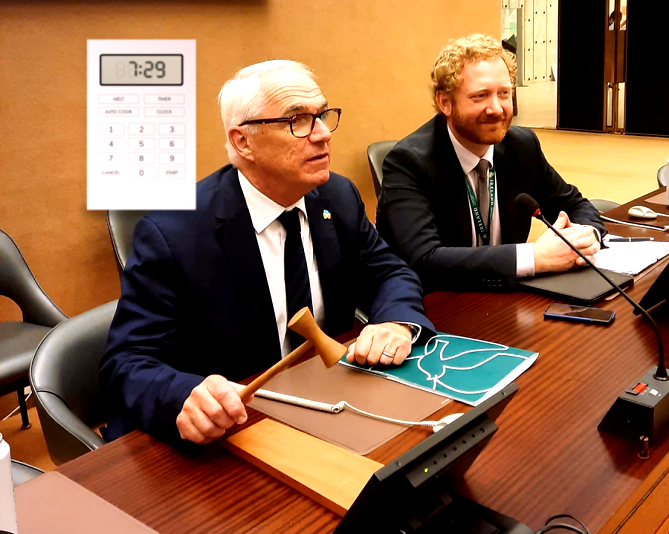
**7:29**
